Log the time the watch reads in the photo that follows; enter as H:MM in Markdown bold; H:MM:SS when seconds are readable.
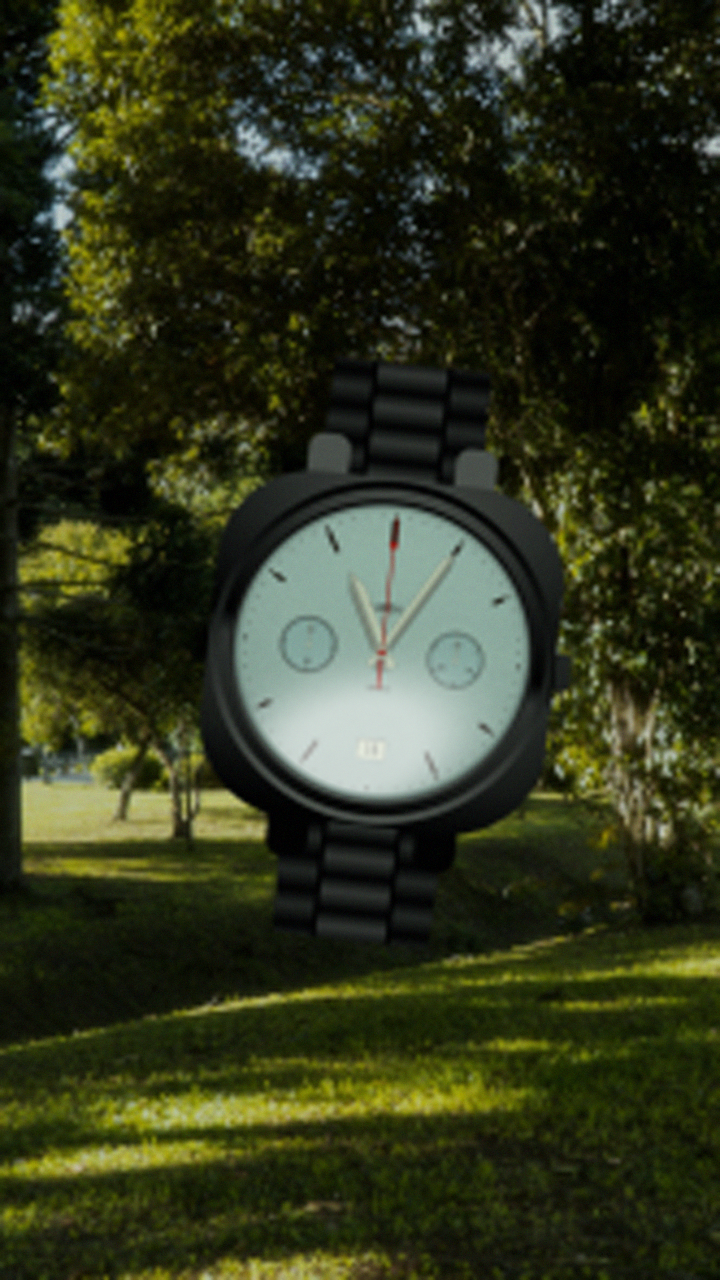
**11:05**
